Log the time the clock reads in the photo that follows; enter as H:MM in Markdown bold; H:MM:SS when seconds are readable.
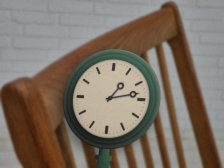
**1:13**
